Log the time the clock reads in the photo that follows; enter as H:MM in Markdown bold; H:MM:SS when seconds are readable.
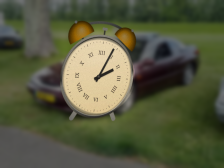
**2:04**
